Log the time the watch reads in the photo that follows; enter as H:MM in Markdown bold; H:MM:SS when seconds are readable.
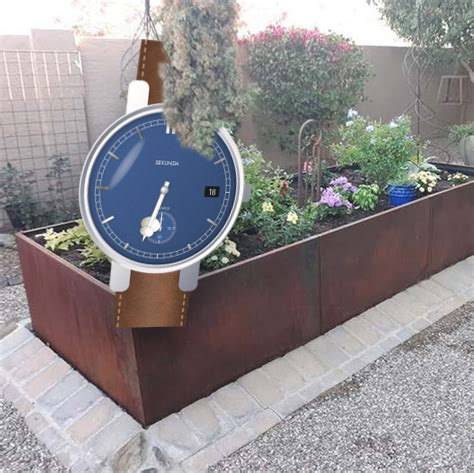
**6:33**
